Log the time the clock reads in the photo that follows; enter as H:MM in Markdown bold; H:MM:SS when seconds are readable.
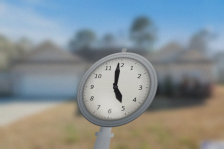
**4:59**
